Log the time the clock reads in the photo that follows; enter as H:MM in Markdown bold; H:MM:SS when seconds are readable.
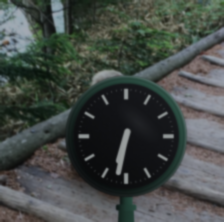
**6:32**
